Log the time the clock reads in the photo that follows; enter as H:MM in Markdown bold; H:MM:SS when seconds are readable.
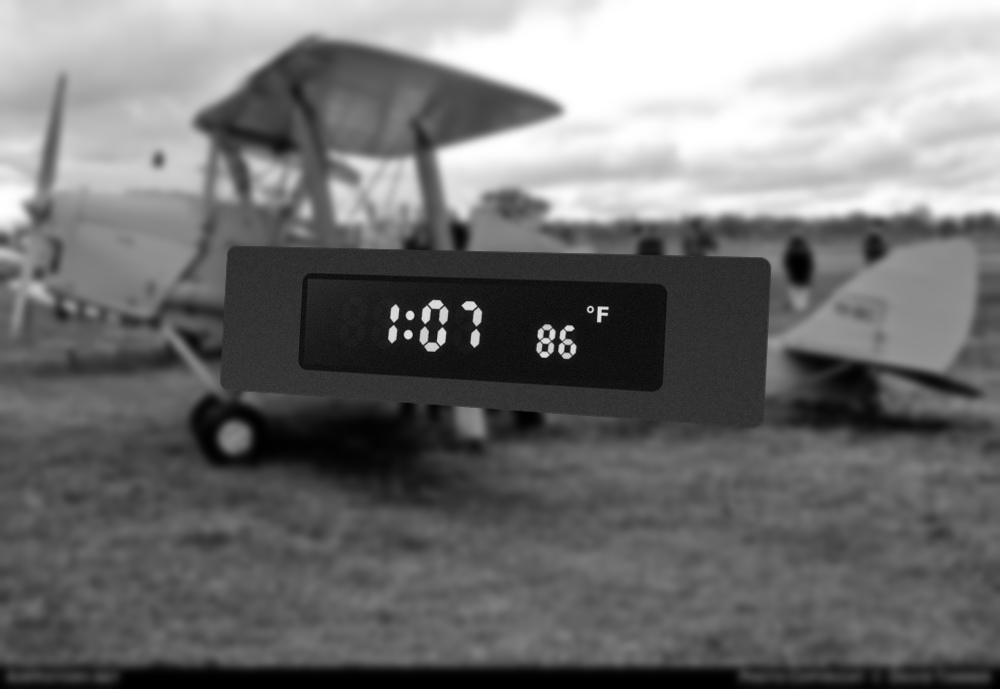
**1:07**
